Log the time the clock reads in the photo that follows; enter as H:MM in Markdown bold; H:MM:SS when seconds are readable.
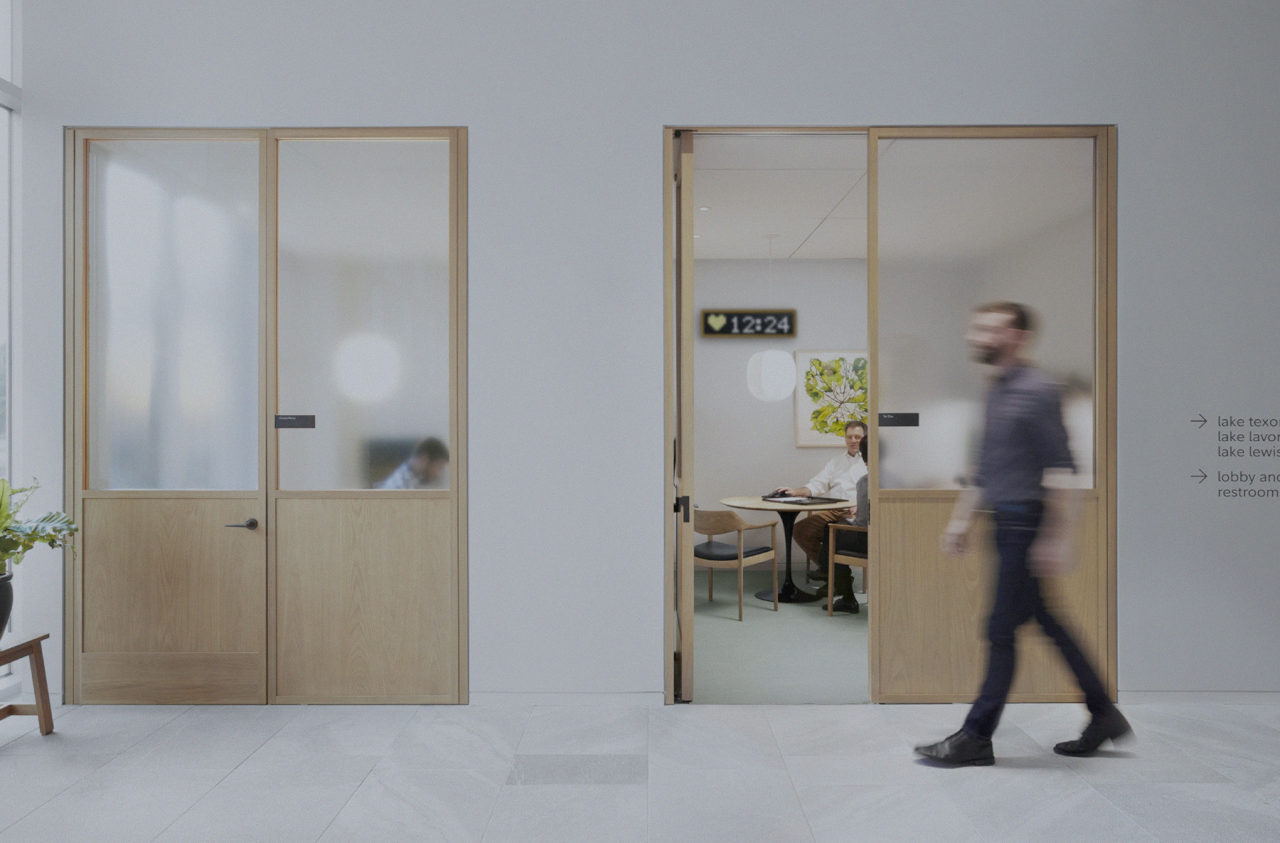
**12:24**
